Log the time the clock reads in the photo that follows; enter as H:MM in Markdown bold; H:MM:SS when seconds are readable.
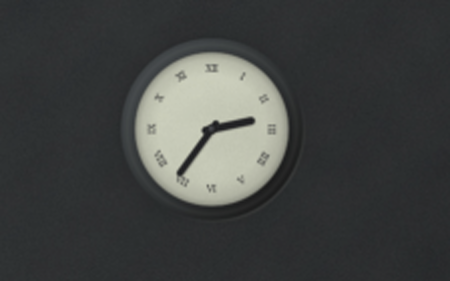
**2:36**
